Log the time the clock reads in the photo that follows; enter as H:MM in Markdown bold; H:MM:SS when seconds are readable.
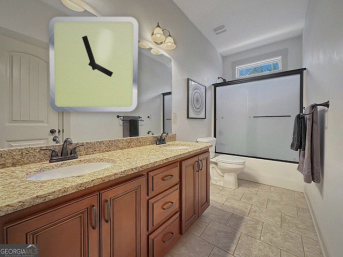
**3:57**
